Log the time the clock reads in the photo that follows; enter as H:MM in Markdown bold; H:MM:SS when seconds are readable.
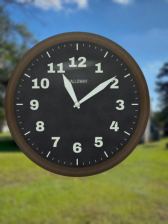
**11:09**
